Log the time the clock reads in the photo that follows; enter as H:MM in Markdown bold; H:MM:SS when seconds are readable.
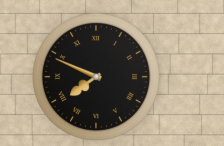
**7:49**
